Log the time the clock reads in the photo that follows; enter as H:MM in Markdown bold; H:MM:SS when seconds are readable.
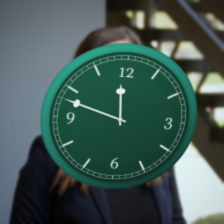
**11:48**
